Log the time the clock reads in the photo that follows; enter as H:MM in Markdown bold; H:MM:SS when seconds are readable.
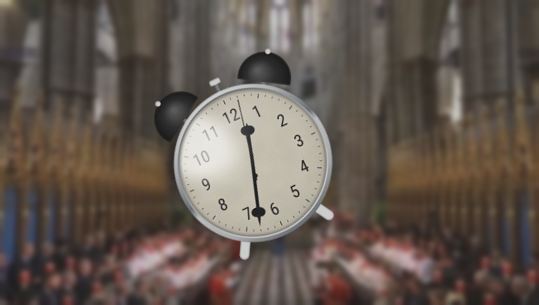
**12:33:02**
